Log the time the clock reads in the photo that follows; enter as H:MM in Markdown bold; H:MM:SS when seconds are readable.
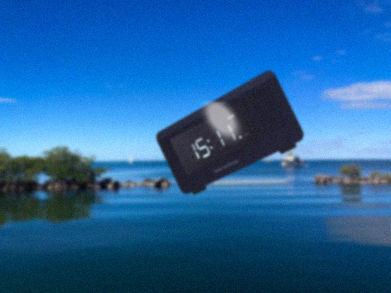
**15:11**
